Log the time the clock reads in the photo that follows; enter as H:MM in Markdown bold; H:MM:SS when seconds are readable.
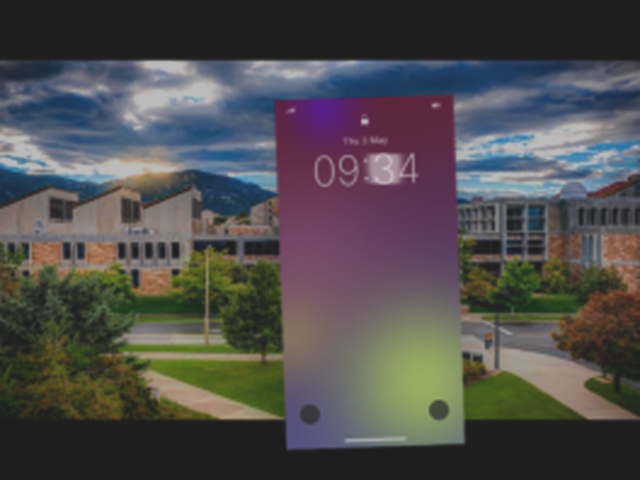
**9:34**
